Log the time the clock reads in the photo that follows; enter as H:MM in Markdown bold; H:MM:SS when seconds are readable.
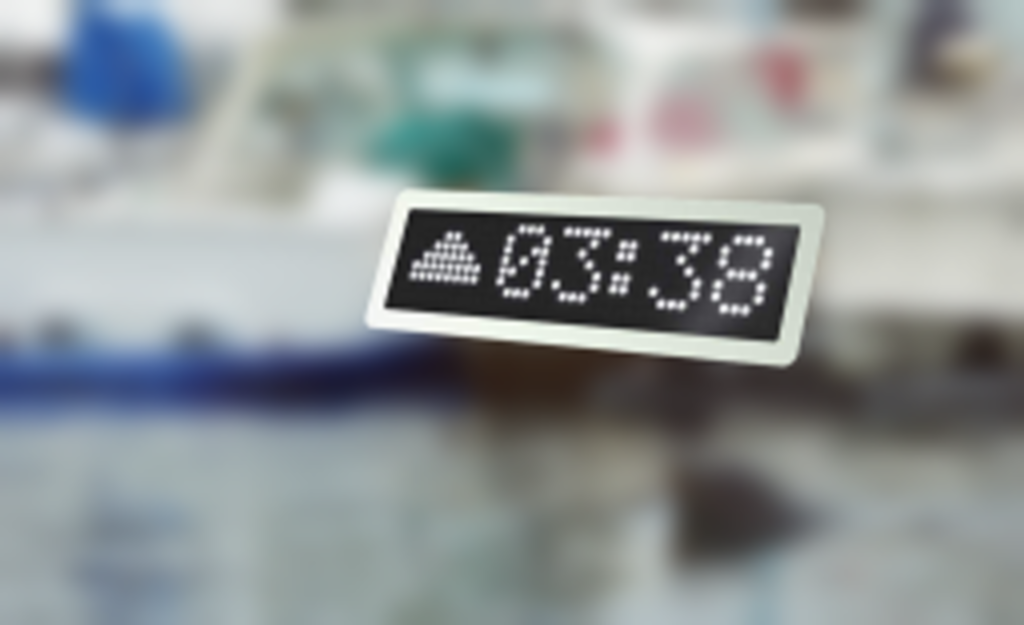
**3:38**
